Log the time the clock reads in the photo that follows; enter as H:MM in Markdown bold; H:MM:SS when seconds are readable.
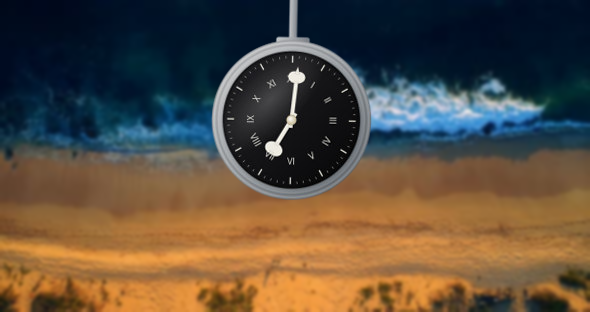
**7:01**
